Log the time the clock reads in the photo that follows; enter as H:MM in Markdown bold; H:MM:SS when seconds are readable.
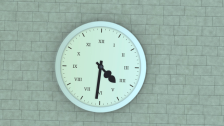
**4:31**
